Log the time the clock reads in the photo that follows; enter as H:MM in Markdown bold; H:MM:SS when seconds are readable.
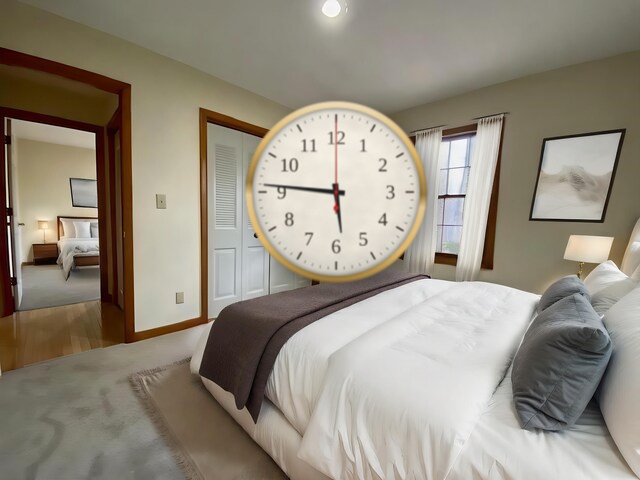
**5:46:00**
